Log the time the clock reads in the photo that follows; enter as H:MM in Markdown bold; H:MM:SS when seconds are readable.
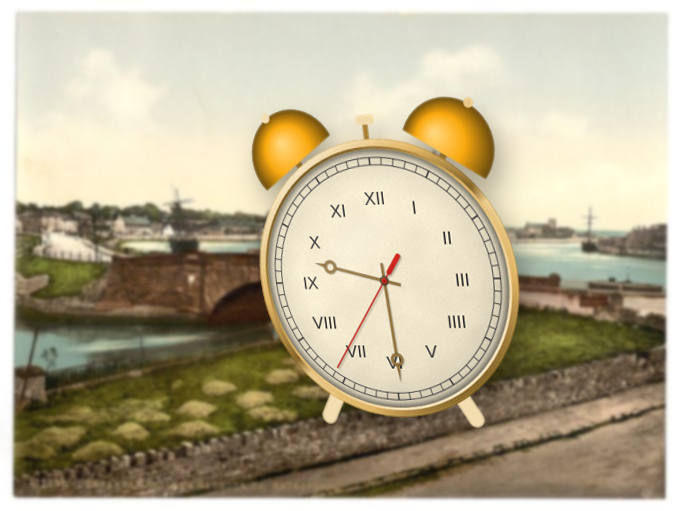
**9:29:36**
